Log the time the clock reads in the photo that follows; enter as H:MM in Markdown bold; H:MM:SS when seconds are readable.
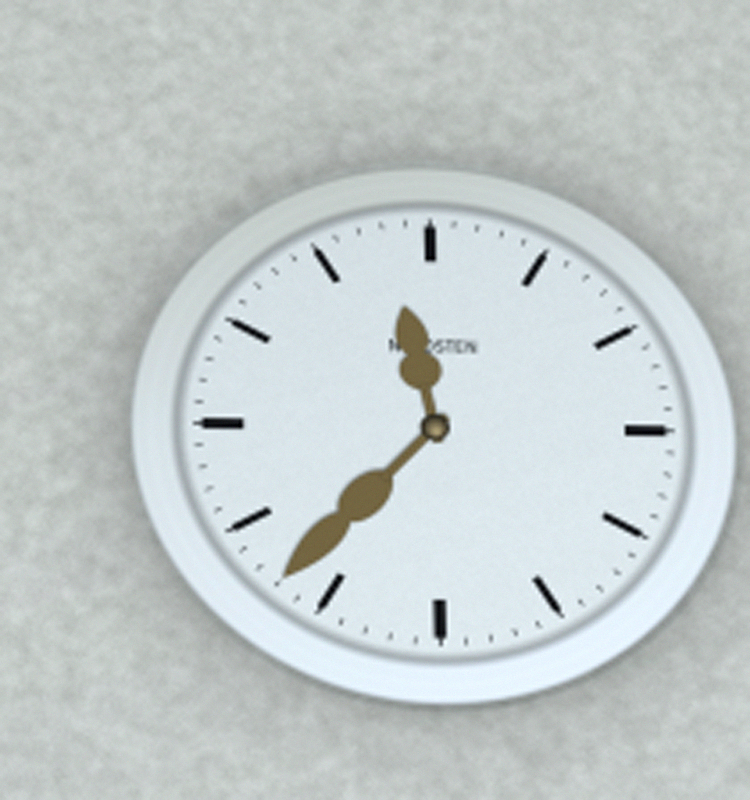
**11:37**
